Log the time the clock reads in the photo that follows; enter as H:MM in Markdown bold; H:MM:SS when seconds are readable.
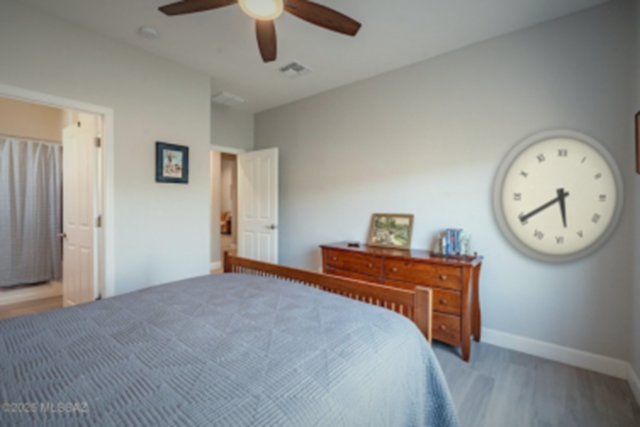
**5:40**
